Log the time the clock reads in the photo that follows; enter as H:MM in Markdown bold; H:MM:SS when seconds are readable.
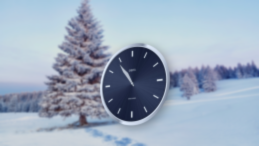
**10:54**
